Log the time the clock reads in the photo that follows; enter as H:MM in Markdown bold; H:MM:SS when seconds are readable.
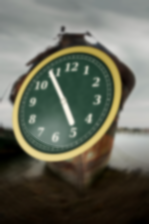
**4:54**
